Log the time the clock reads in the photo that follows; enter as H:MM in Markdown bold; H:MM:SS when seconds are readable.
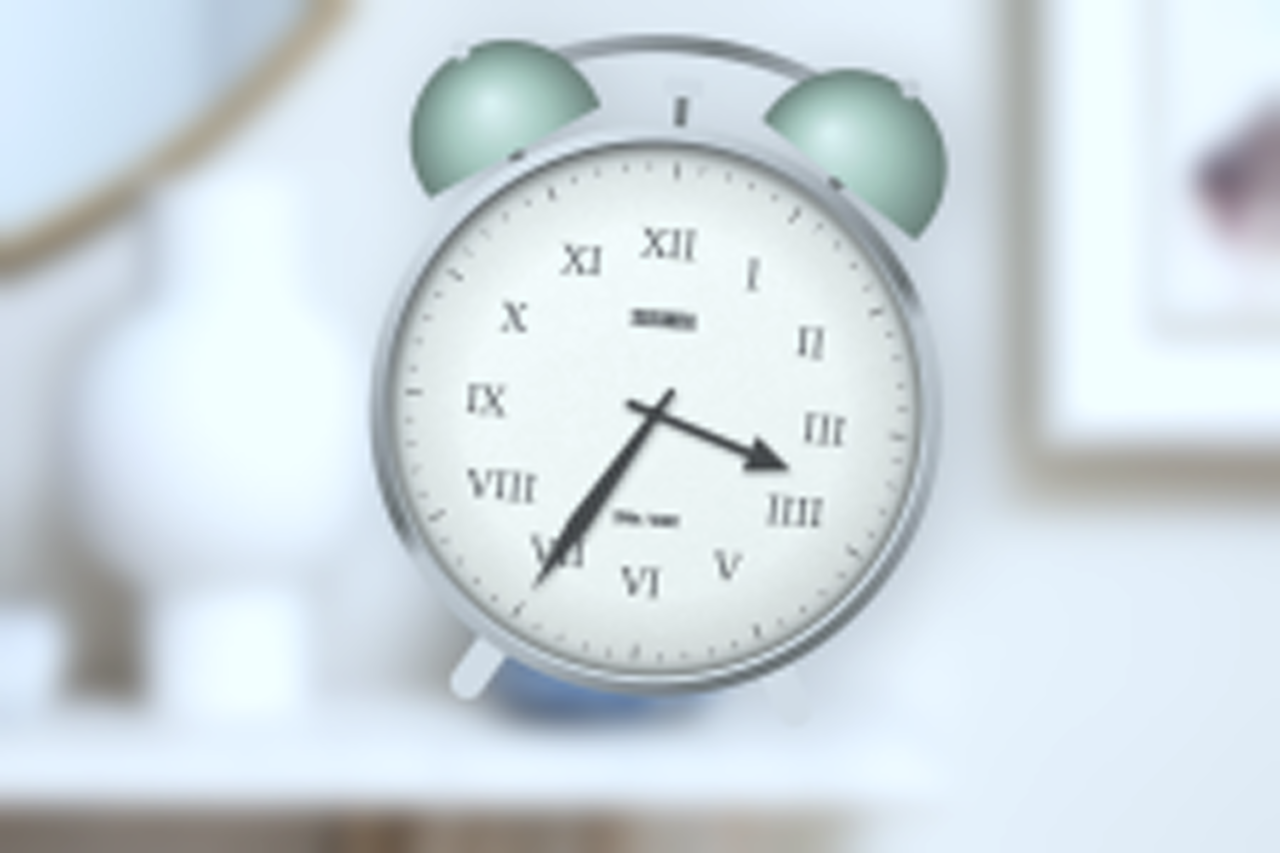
**3:35**
